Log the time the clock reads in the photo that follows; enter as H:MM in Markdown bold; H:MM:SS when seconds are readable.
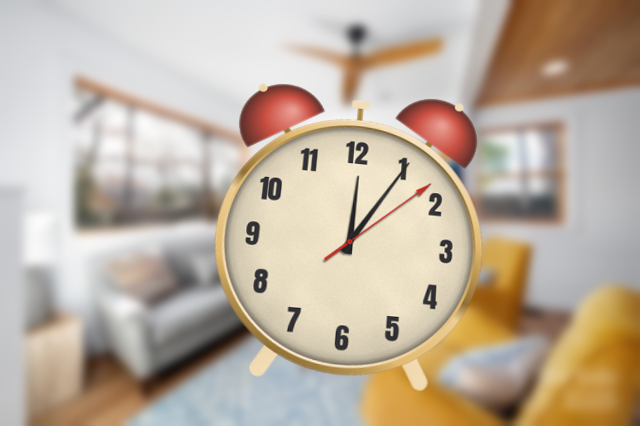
**12:05:08**
